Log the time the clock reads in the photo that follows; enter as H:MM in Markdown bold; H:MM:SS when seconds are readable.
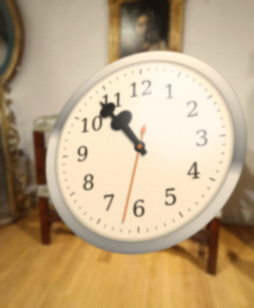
**10:53:32**
